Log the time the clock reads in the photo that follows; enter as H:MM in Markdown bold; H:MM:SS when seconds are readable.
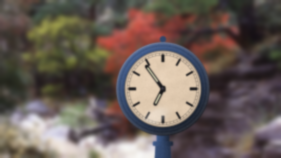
**6:54**
